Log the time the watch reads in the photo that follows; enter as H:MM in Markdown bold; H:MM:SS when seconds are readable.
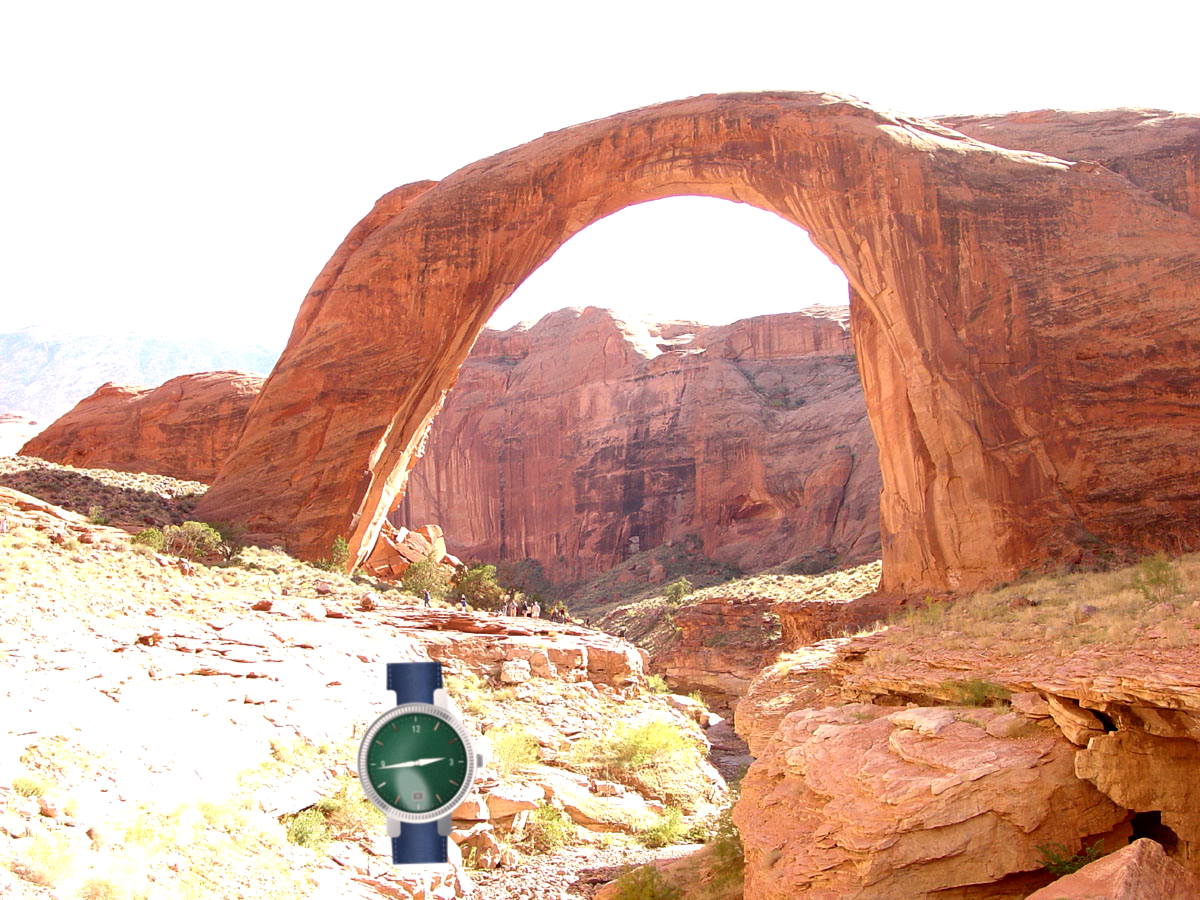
**2:44**
